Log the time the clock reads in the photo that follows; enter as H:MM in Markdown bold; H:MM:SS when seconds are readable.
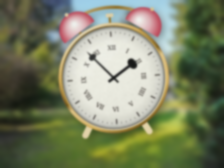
**1:53**
